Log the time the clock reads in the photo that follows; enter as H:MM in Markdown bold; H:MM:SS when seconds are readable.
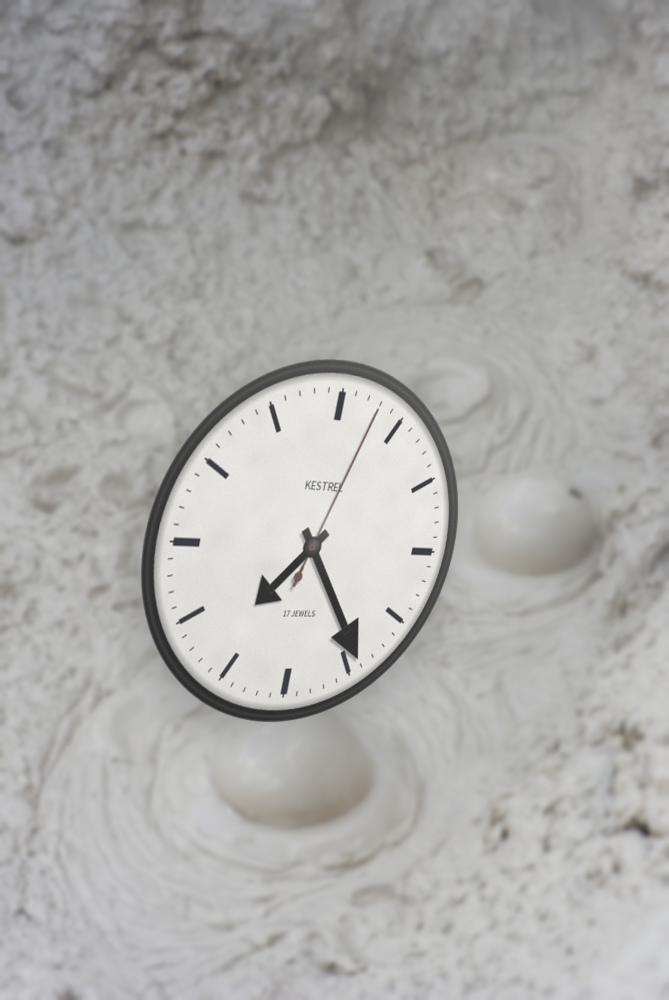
**7:24:03**
